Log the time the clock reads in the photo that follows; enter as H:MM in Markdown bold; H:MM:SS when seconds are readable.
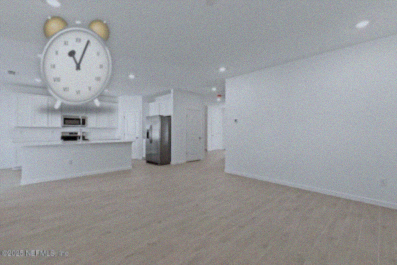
**11:04**
